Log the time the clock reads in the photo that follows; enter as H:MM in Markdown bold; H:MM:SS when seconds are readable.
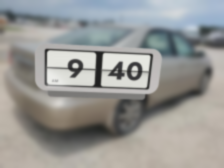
**9:40**
